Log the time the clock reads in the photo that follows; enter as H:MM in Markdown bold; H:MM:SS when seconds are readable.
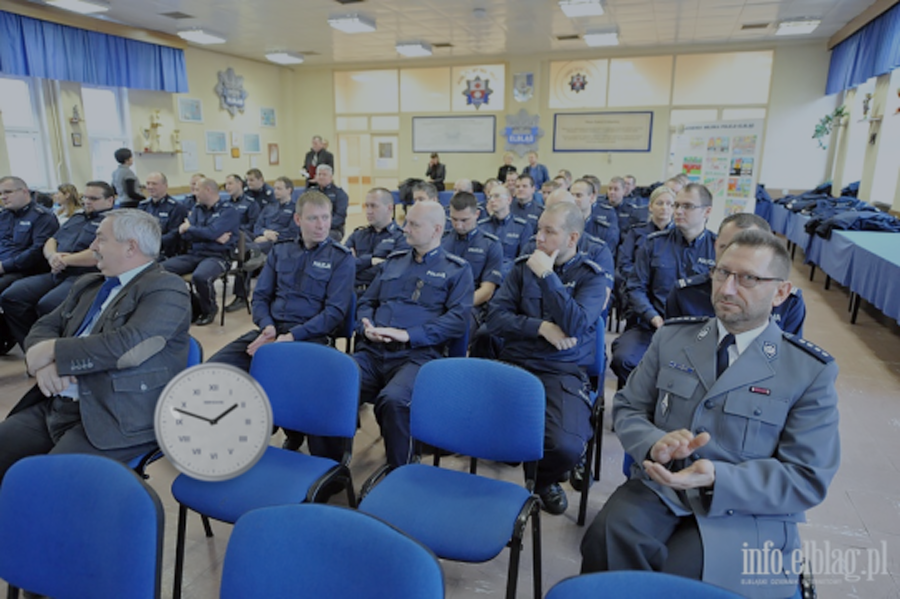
**1:48**
